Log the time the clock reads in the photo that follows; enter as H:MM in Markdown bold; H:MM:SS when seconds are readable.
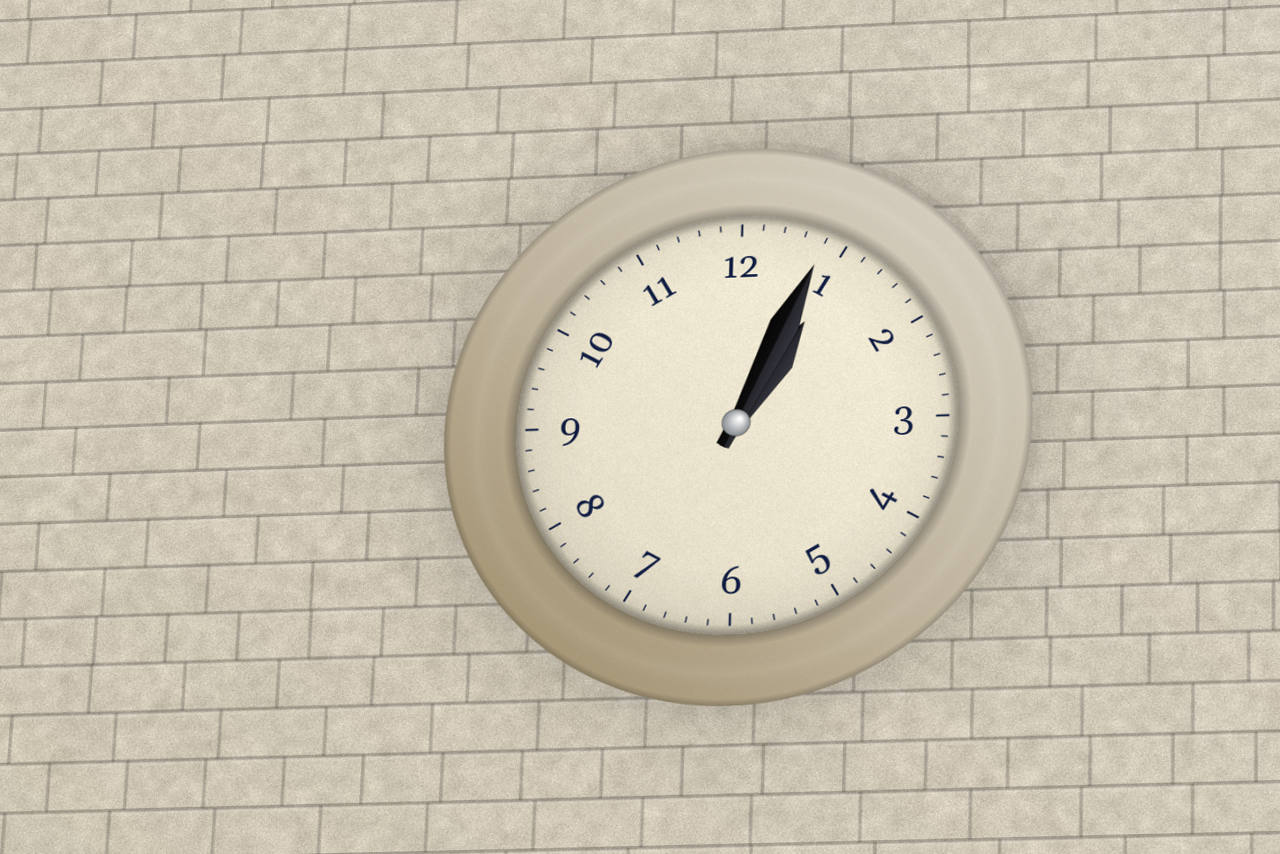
**1:04**
